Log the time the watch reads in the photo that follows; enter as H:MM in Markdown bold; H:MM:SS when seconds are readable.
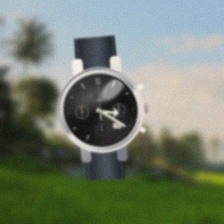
**3:21**
